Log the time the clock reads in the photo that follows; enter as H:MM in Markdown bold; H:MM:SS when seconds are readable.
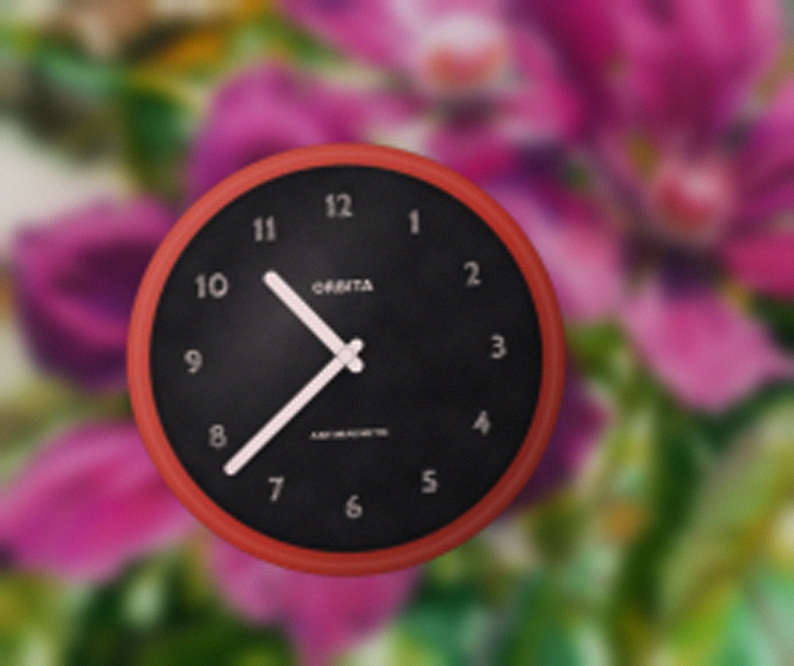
**10:38**
